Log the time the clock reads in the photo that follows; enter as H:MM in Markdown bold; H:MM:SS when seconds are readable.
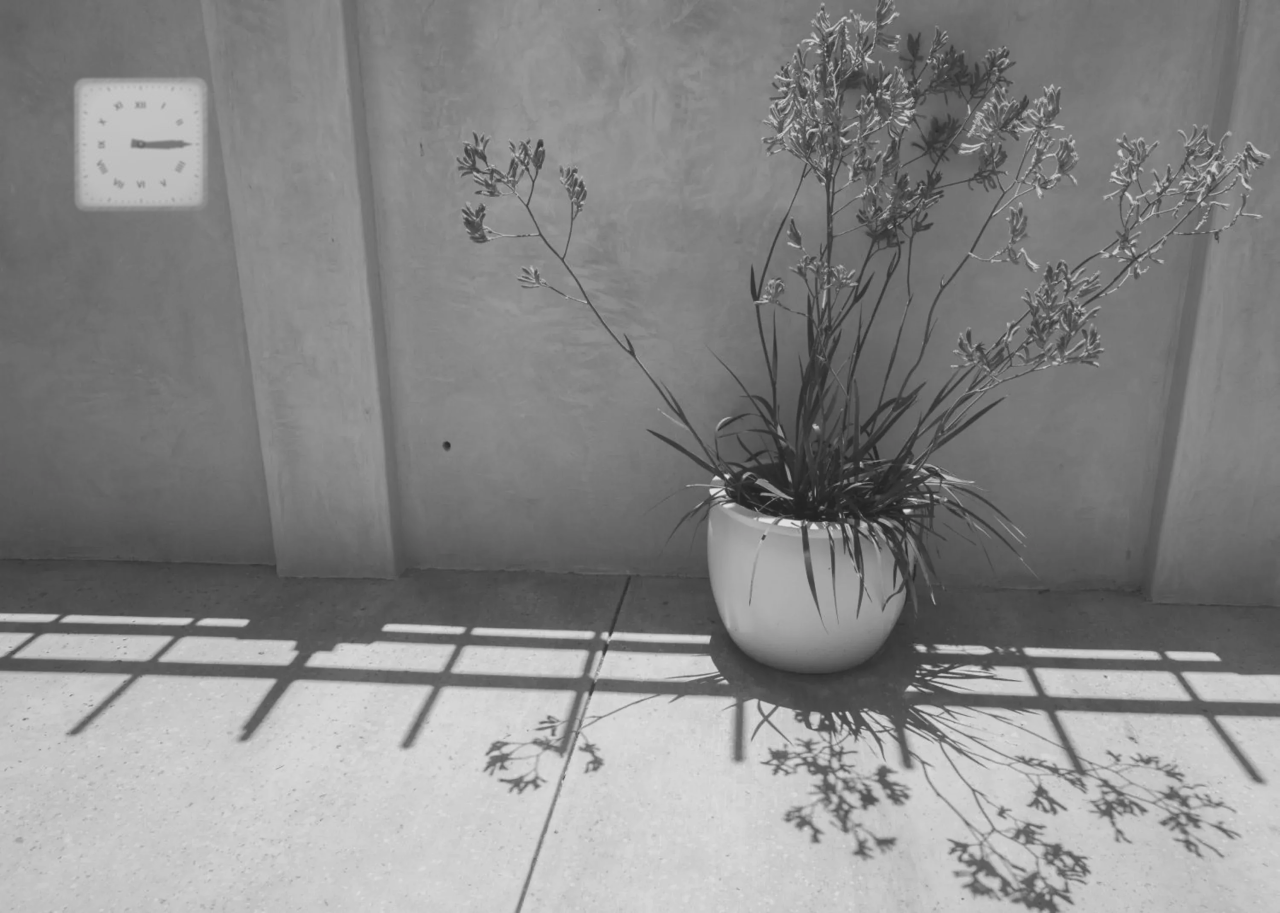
**3:15**
